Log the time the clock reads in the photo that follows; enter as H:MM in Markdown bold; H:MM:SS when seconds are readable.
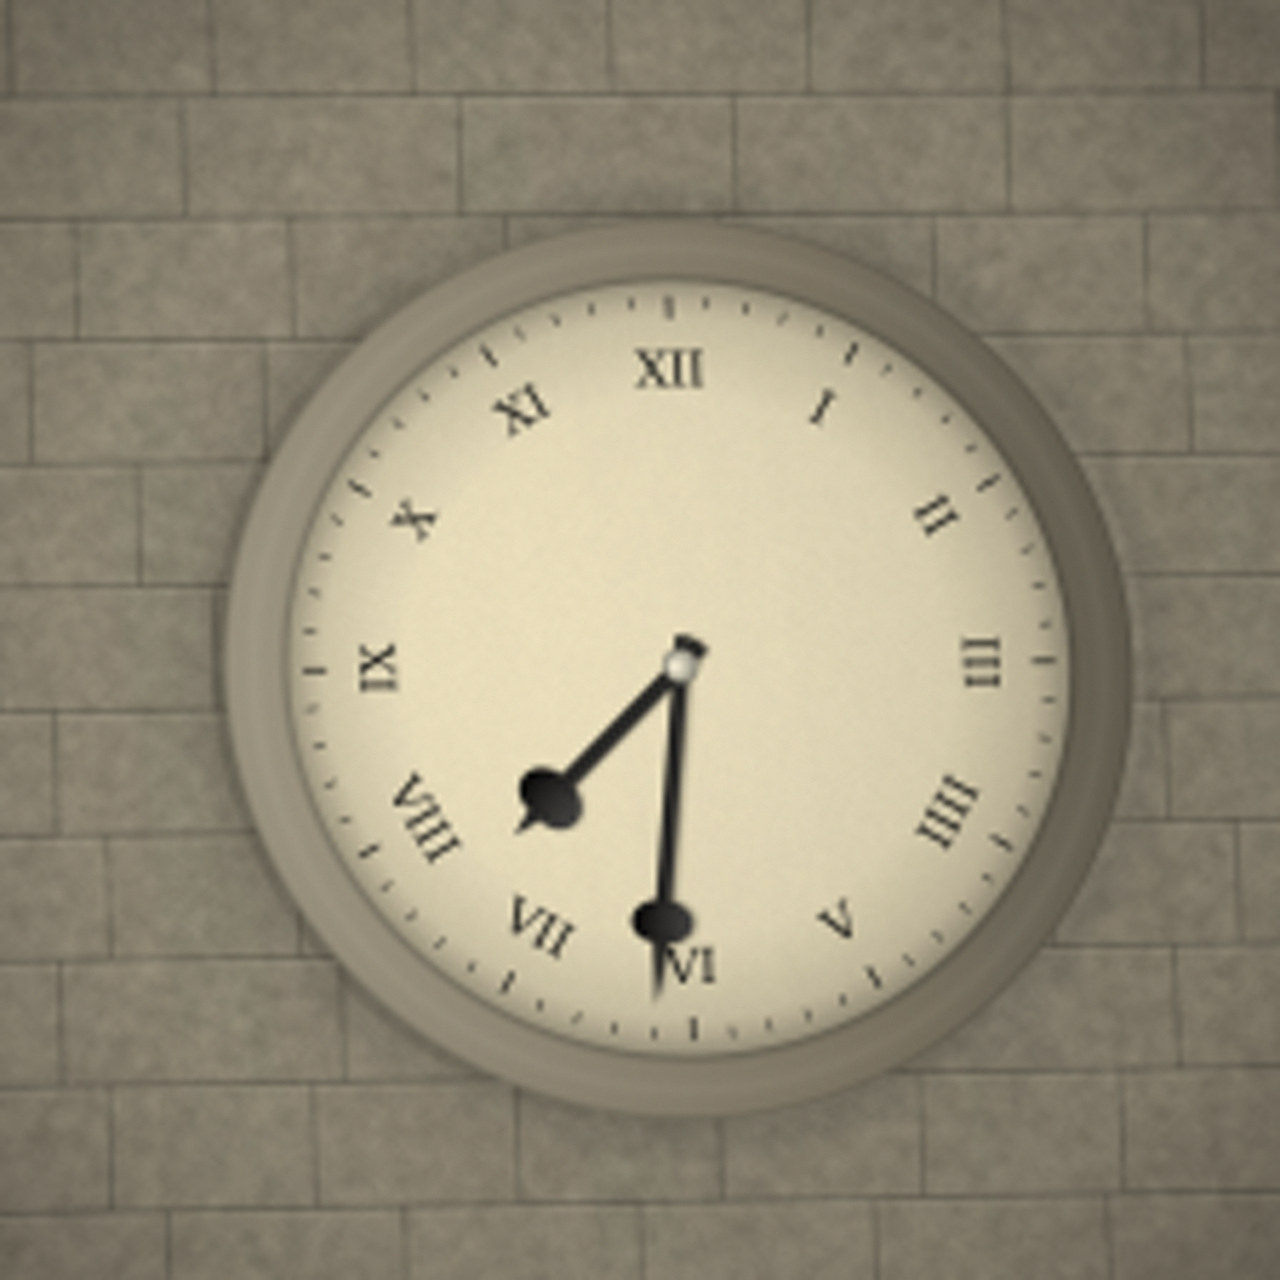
**7:31**
